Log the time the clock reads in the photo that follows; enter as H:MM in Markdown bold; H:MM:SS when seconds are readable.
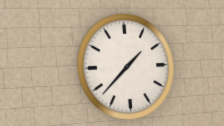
**1:38**
